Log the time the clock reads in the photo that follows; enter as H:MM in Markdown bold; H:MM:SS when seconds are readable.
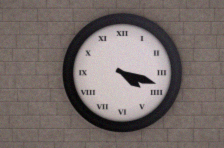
**4:18**
